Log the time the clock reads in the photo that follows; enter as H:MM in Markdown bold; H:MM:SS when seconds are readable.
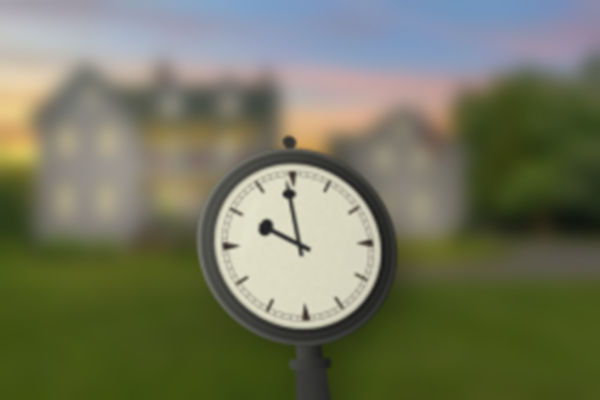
**9:59**
